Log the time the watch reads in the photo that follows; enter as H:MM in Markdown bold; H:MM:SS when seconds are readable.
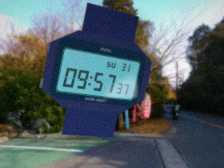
**9:57:37**
